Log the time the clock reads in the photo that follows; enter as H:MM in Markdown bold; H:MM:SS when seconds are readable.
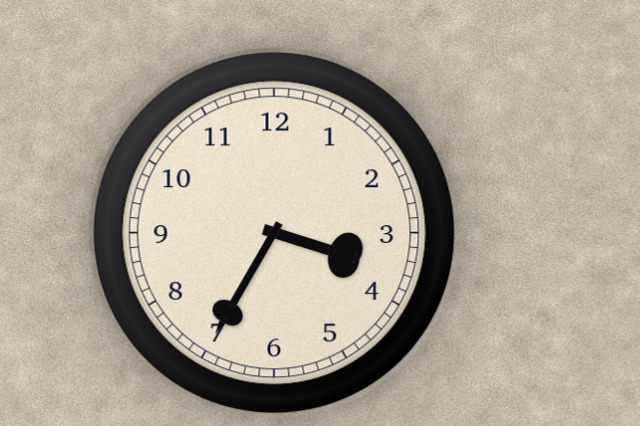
**3:35**
